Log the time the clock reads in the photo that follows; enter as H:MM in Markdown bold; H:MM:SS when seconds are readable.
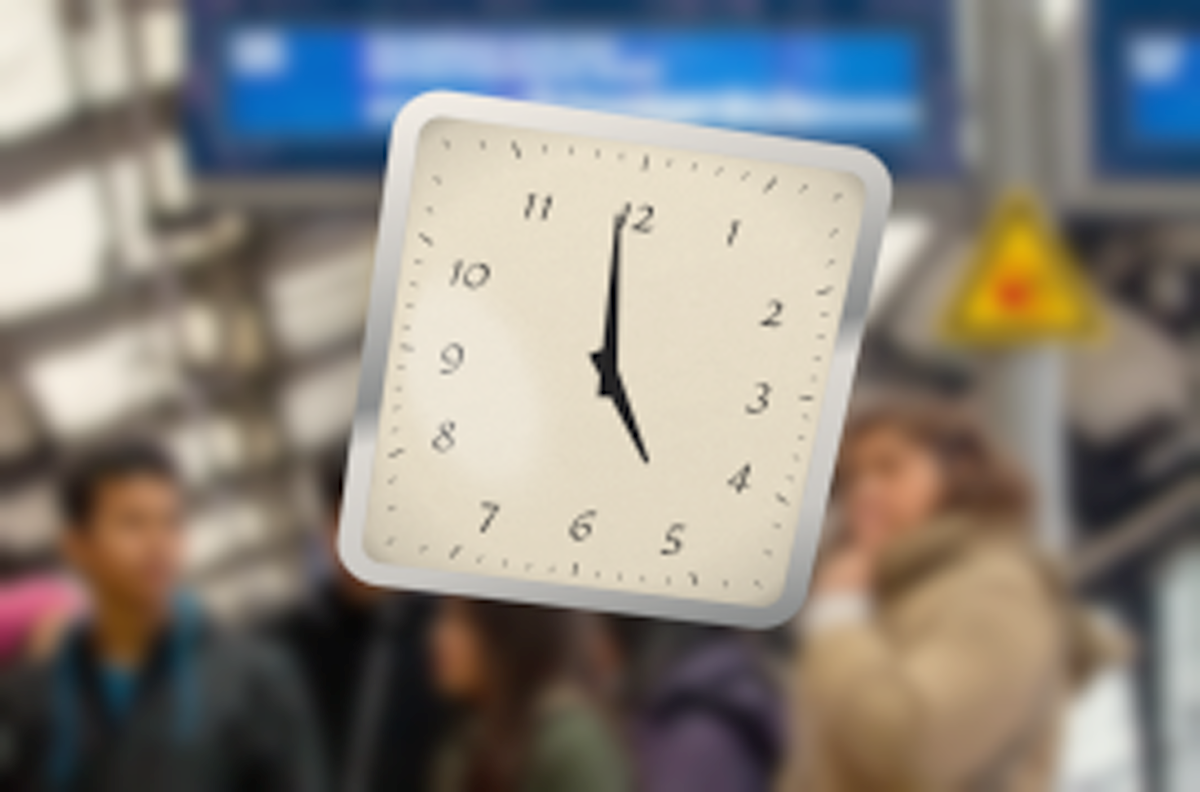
**4:59**
